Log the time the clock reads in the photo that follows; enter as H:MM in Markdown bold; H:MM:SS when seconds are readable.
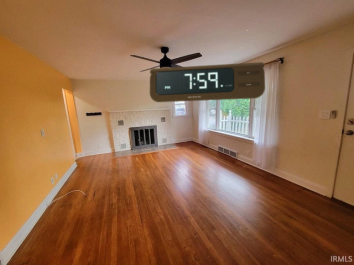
**7:59**
